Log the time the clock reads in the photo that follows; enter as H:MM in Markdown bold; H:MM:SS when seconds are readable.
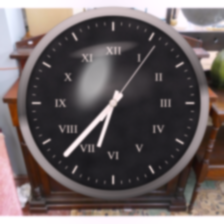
**6:37:06**
